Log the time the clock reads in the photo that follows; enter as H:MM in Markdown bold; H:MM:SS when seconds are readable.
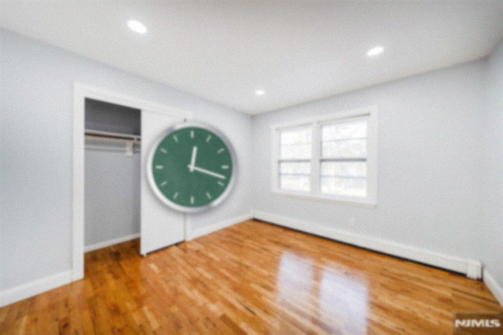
**12:18**
